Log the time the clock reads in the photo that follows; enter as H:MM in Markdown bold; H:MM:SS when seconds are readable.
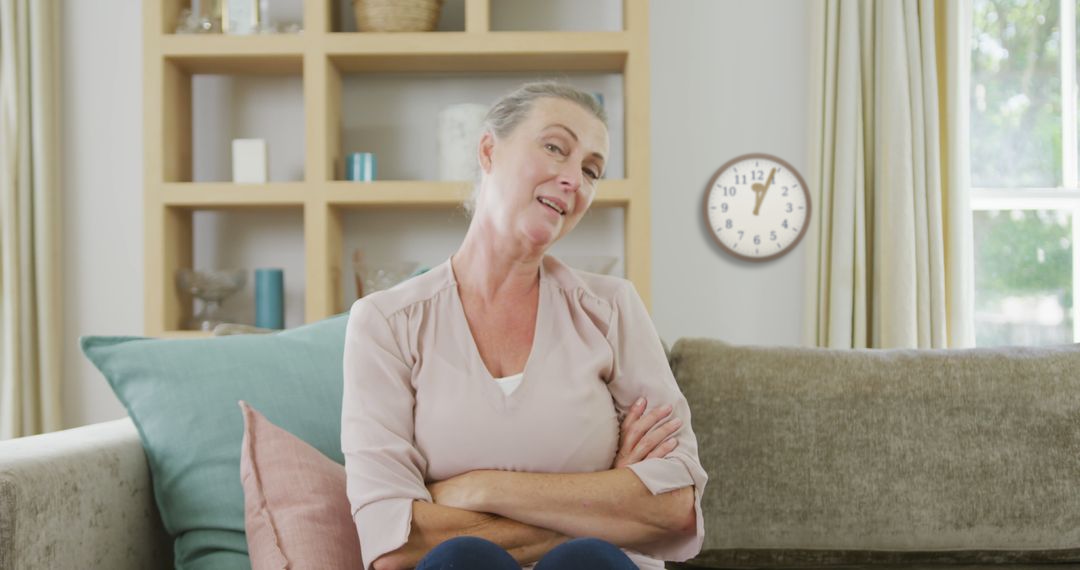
**12:04**
